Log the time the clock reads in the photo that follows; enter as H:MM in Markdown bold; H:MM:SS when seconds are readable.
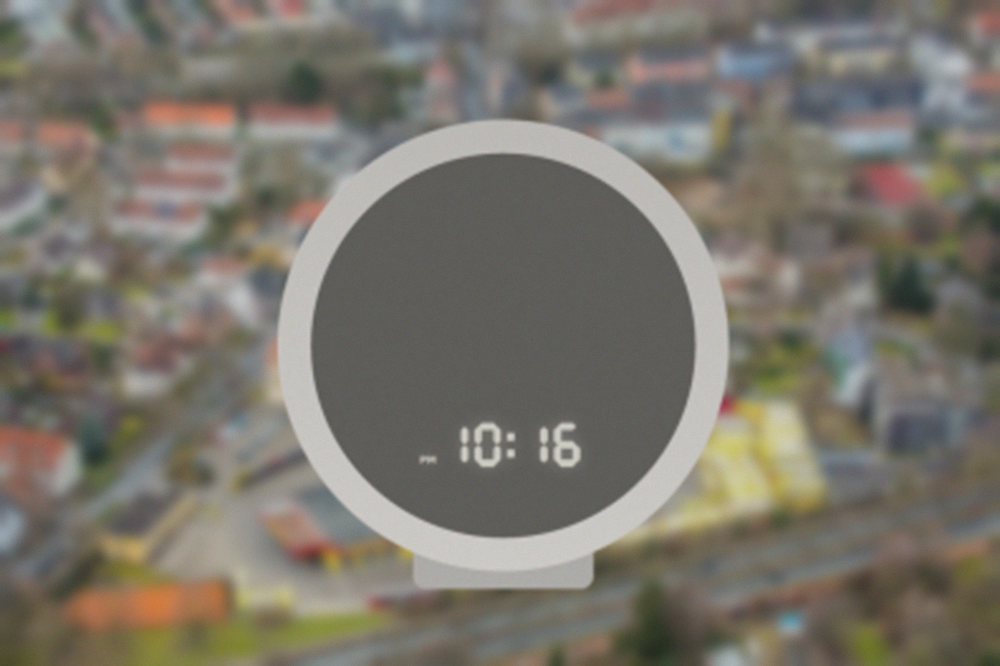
**10:16**
